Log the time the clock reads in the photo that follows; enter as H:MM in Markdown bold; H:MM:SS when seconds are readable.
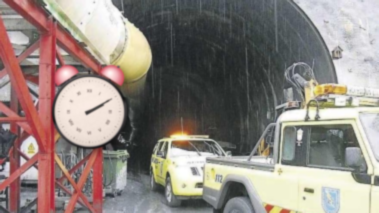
**2:10**
